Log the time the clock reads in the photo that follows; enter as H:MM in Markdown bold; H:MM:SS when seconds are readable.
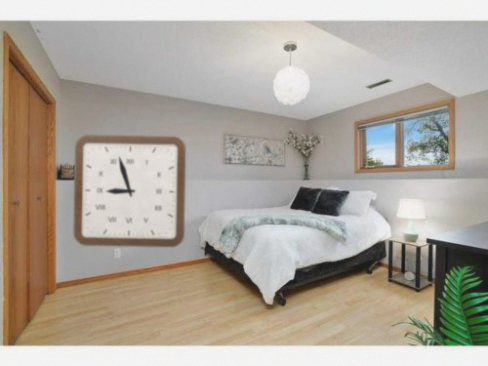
**8:57**
